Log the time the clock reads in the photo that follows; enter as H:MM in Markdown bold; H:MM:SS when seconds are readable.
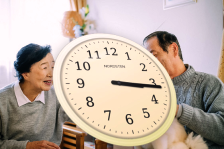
**3:16**
